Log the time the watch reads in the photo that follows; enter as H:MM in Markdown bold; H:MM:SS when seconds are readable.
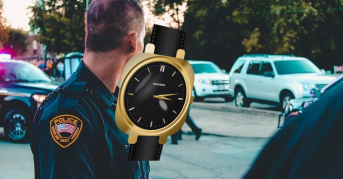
**3:13**
